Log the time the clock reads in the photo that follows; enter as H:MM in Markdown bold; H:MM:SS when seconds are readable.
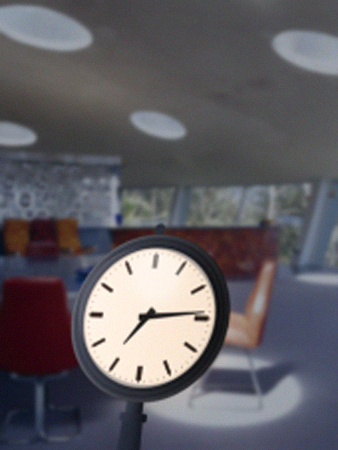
**7:14**
